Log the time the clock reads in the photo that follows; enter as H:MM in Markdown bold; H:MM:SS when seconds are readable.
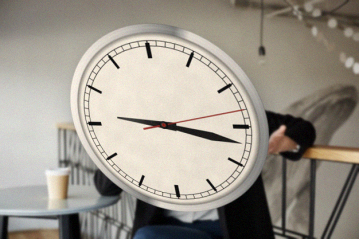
**9:17:13**
